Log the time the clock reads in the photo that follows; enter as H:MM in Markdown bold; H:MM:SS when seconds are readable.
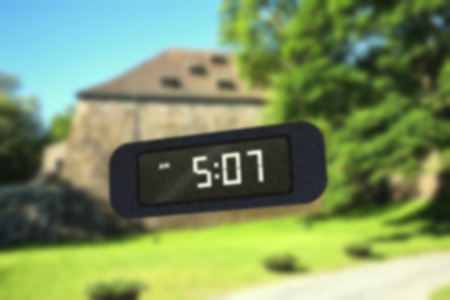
**5:07**
